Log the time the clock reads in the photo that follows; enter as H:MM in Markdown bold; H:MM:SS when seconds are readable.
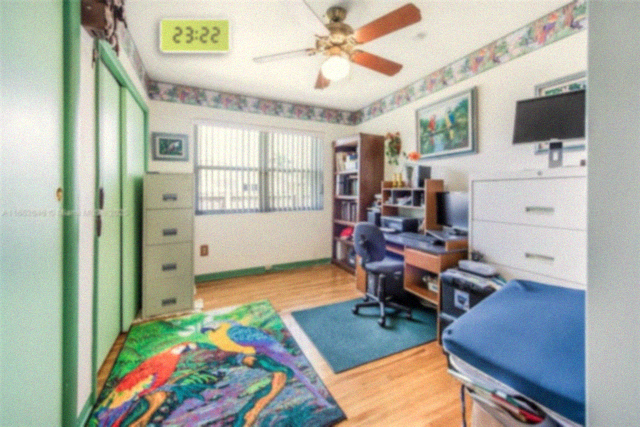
**23:22**
